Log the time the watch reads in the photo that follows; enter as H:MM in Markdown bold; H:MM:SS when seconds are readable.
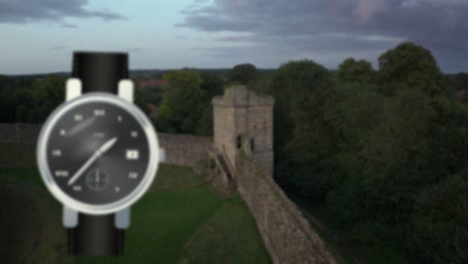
**1:37**
